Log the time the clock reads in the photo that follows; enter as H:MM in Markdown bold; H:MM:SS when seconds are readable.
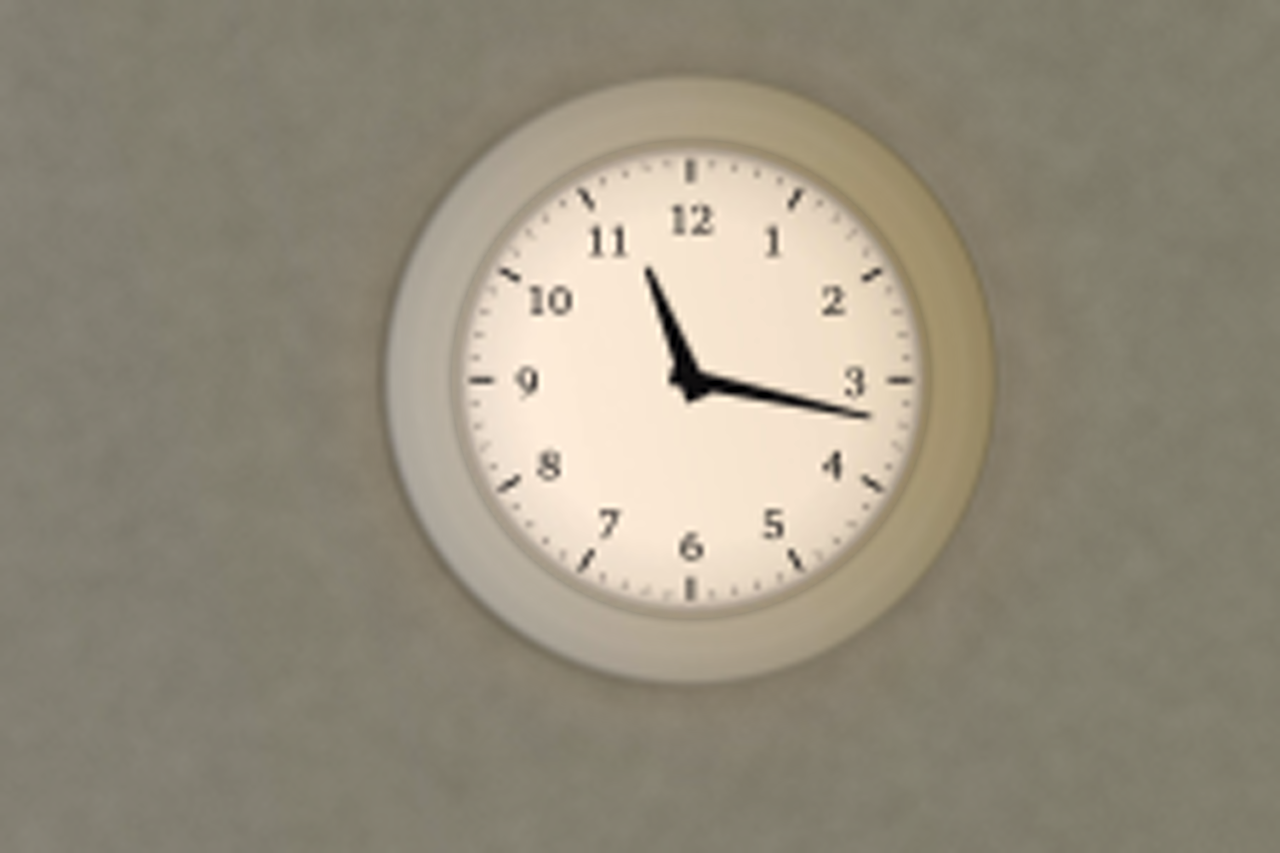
**11:17**
